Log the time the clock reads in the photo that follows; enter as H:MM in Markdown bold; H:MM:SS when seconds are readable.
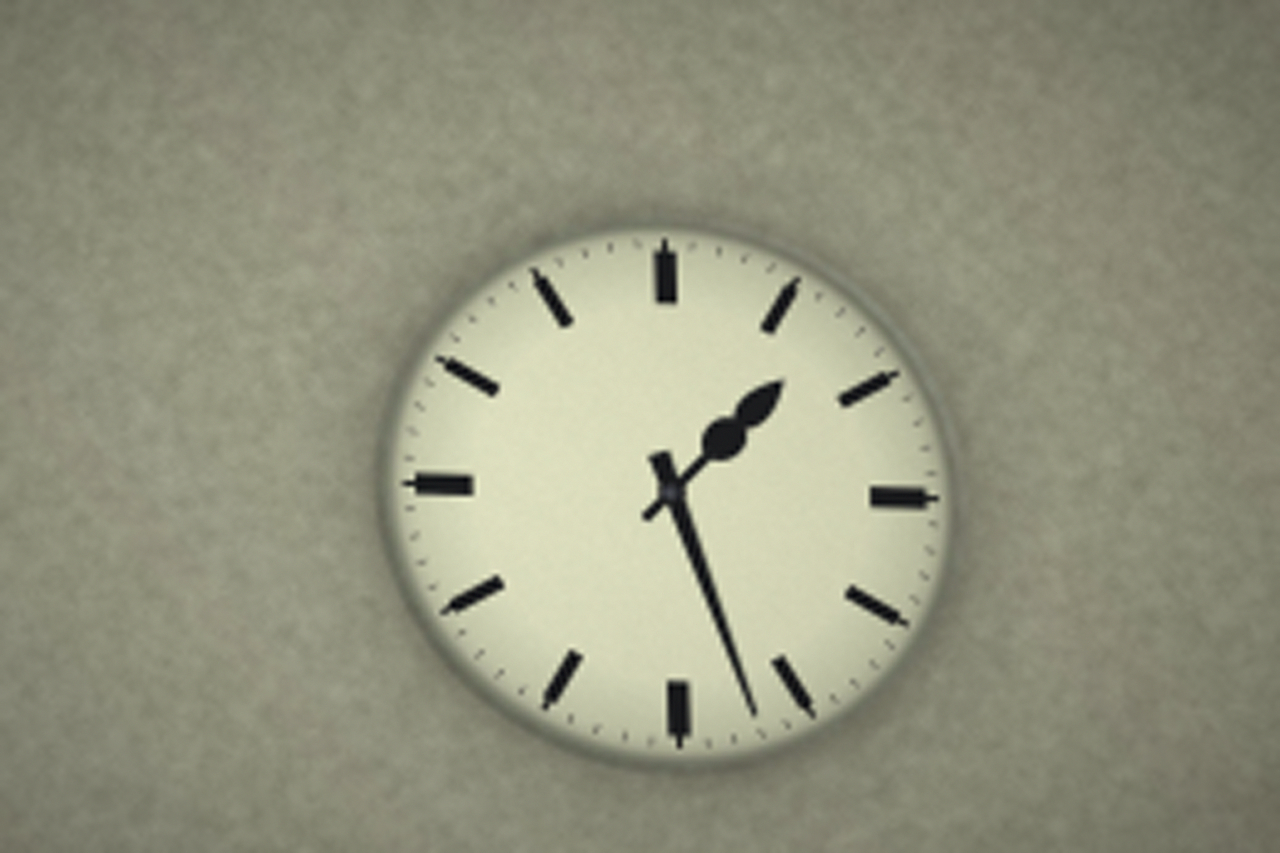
**1:27**
